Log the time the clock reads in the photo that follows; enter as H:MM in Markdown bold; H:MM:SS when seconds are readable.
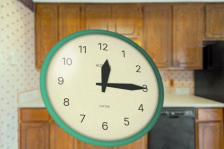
**12:15**
